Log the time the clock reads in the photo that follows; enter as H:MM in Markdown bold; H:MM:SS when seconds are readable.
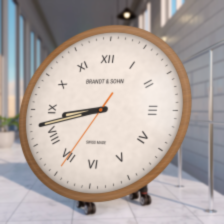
**8:42:35**
